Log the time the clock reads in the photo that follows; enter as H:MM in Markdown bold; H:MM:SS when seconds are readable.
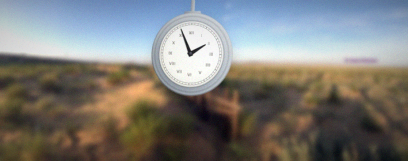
**1:56**
